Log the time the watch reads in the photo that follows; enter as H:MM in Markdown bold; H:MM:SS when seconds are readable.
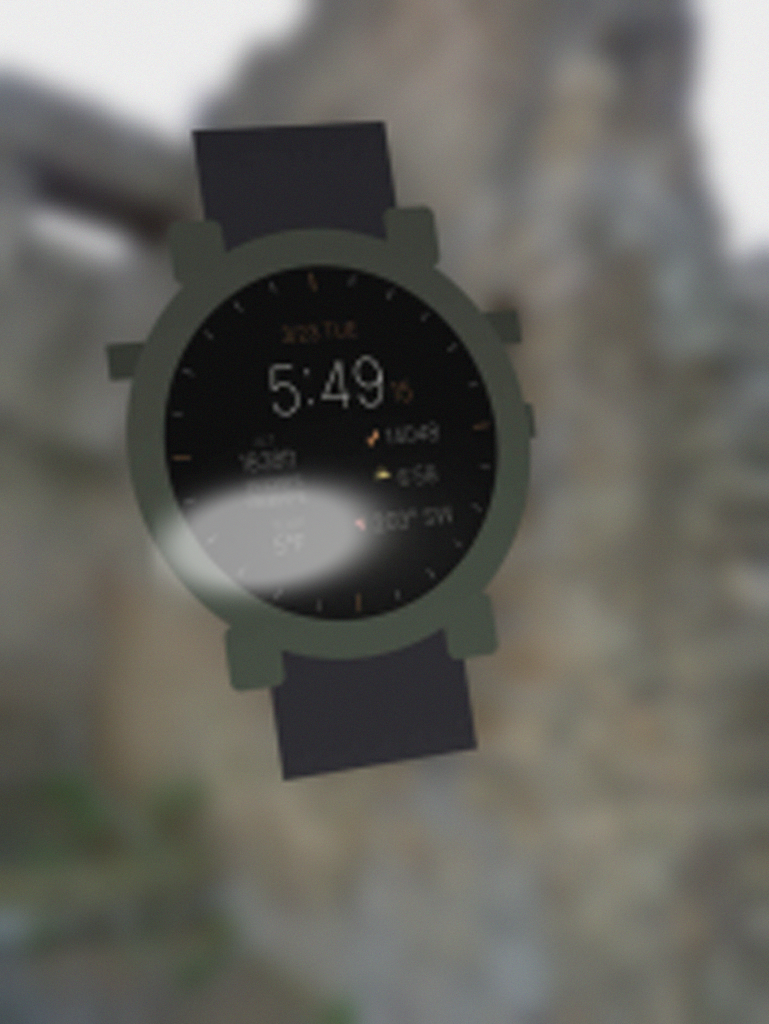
**5:49**
